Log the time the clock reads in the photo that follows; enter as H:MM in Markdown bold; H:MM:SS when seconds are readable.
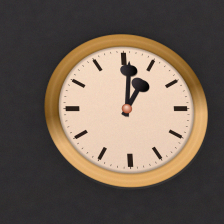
**1:01**
